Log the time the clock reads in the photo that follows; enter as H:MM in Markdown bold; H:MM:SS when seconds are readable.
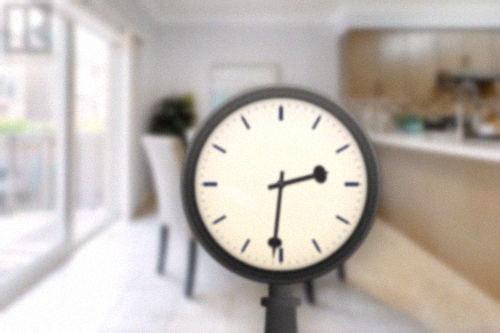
**2:31**
